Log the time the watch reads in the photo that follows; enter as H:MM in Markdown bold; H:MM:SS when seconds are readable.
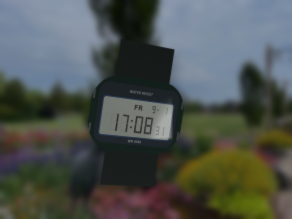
**17:08**
